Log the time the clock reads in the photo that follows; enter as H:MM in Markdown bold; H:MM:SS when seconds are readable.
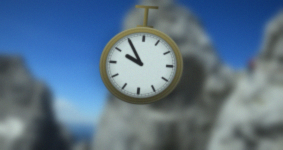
**9:55**
